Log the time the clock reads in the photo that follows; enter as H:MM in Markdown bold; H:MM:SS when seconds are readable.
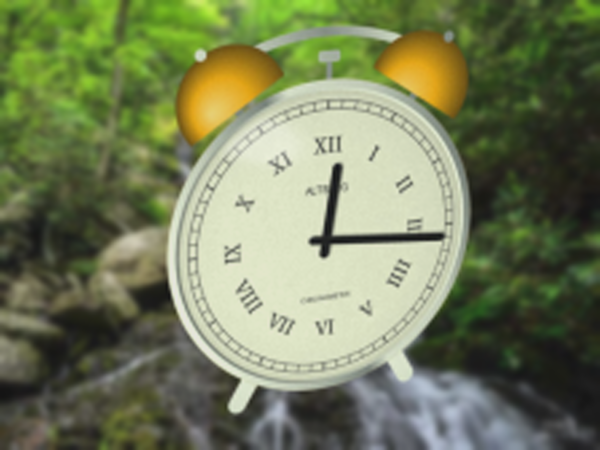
**12:16**
